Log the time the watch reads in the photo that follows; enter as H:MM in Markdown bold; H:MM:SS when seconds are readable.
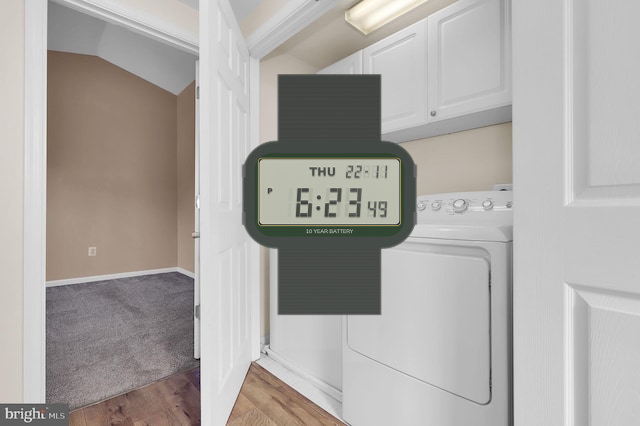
**6:23:49**
